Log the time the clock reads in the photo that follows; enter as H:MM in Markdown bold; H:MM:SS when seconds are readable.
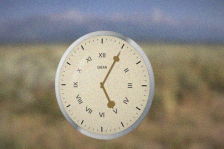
**5:05**
